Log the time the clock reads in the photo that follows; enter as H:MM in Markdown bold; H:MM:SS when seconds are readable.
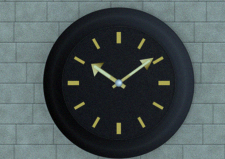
**10:09**
